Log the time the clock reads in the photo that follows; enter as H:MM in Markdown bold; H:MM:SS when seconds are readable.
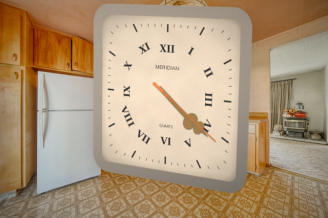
**4:21:21**
